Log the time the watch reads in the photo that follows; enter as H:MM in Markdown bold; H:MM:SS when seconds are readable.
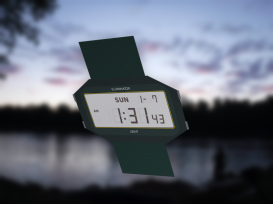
**1:31:43**
